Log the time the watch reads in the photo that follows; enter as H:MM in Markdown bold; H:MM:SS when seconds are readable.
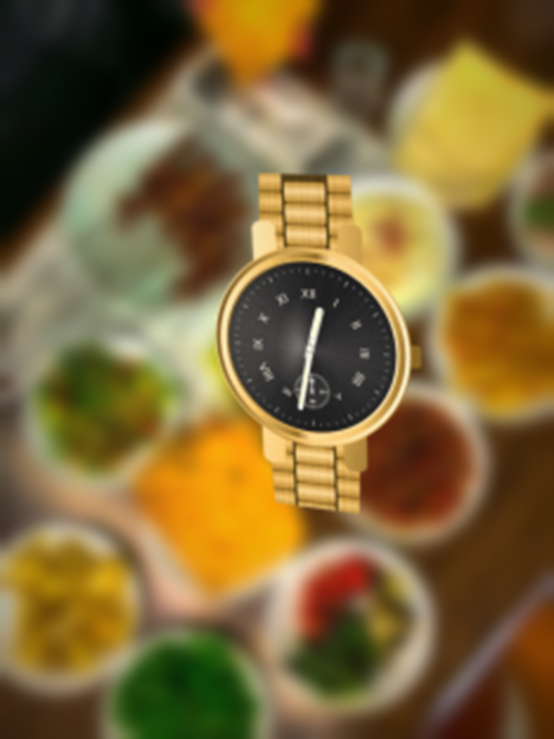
**12:32**
